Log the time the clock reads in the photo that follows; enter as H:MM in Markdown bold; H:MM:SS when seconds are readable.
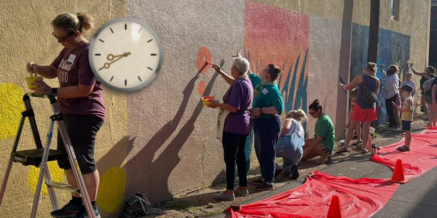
**8:40**
